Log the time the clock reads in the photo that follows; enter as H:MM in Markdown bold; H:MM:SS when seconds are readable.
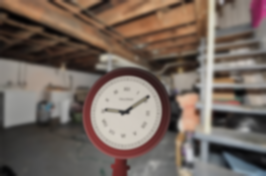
**9:09**
